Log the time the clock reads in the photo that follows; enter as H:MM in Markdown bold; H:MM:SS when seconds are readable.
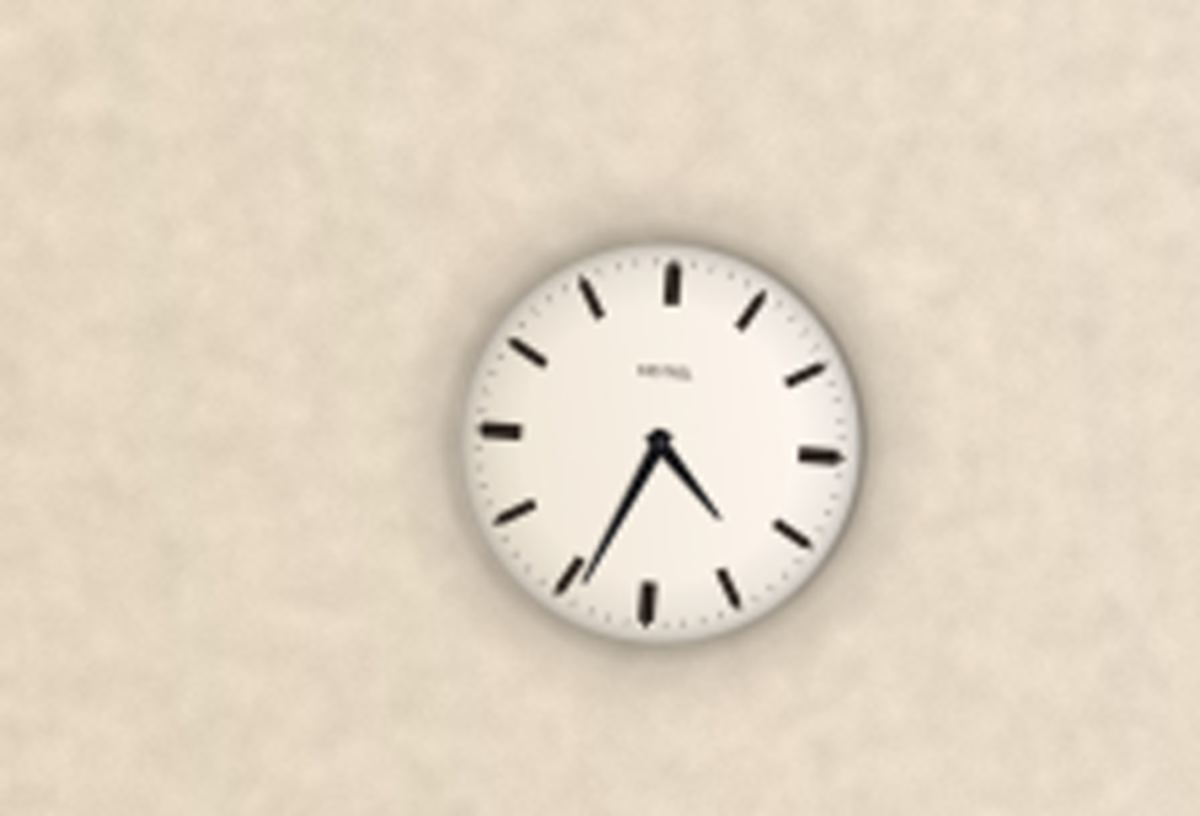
**4:34**
